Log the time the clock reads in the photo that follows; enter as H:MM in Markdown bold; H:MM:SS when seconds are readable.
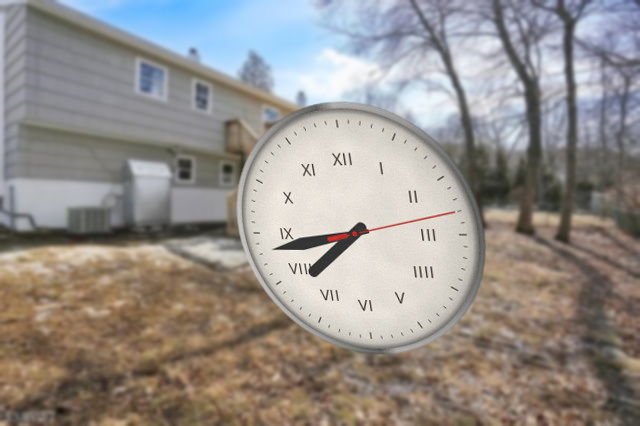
**7:43:13**
